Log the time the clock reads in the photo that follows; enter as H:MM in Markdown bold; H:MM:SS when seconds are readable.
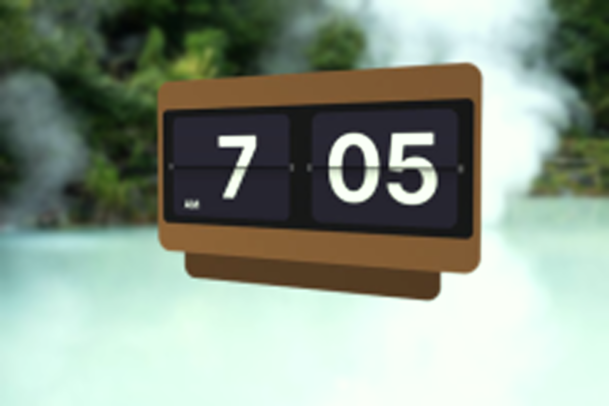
**7:05**
